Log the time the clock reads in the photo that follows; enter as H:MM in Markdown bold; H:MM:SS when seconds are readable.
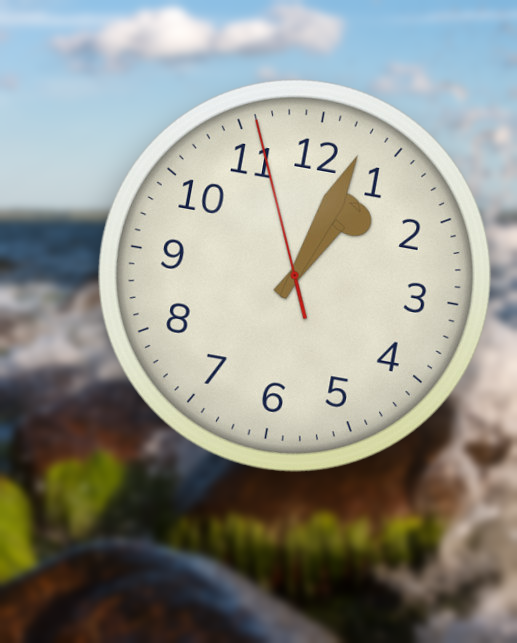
**1:02:56**
